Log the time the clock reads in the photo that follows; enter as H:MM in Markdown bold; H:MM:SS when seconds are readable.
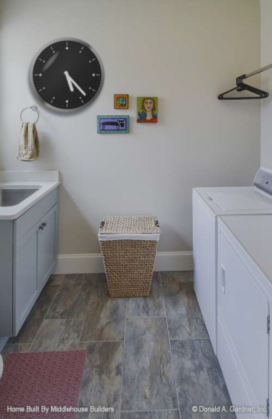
**5:23**
